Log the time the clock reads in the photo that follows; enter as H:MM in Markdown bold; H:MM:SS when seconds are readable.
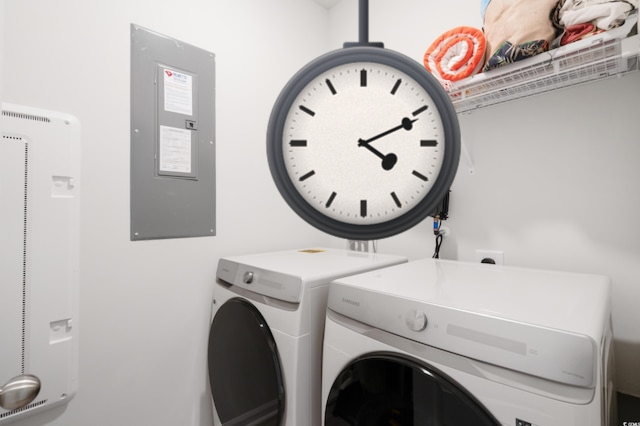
**4:11**
